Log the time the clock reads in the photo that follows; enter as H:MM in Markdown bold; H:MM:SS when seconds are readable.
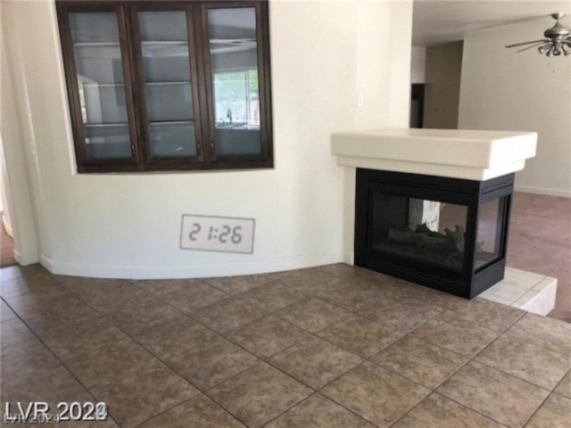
**21:26**
